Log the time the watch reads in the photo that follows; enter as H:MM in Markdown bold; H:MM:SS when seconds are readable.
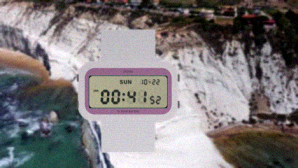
**0:41:52**
